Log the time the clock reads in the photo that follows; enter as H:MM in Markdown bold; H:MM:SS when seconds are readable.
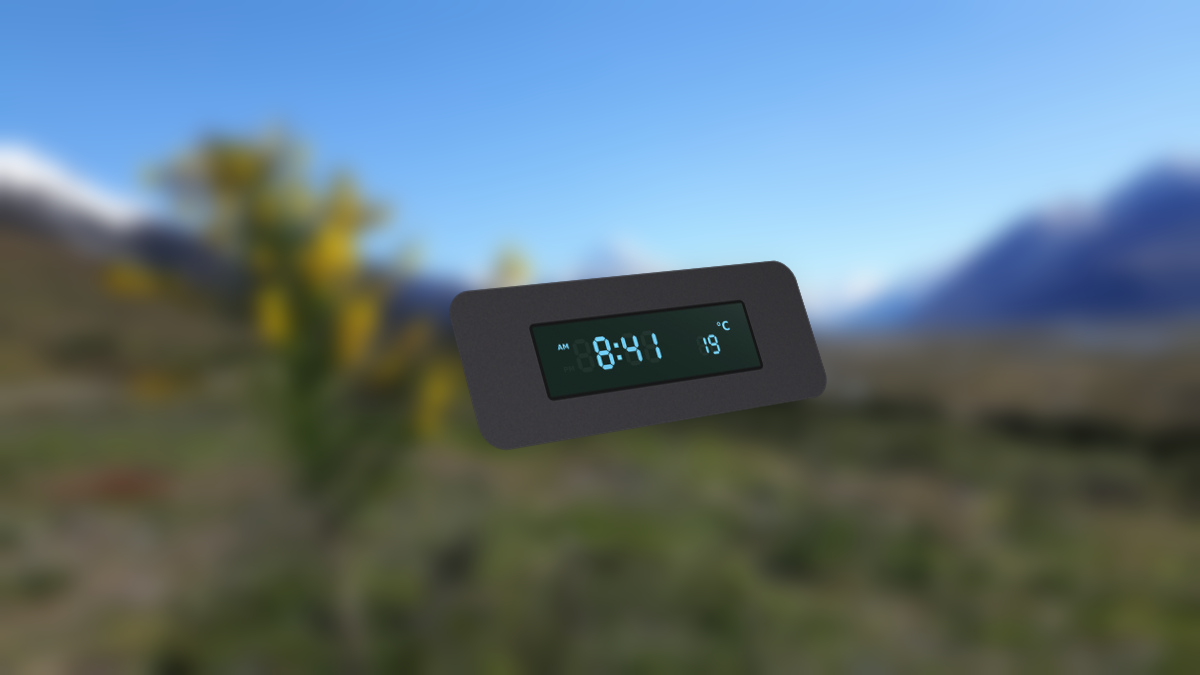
**8:41**
